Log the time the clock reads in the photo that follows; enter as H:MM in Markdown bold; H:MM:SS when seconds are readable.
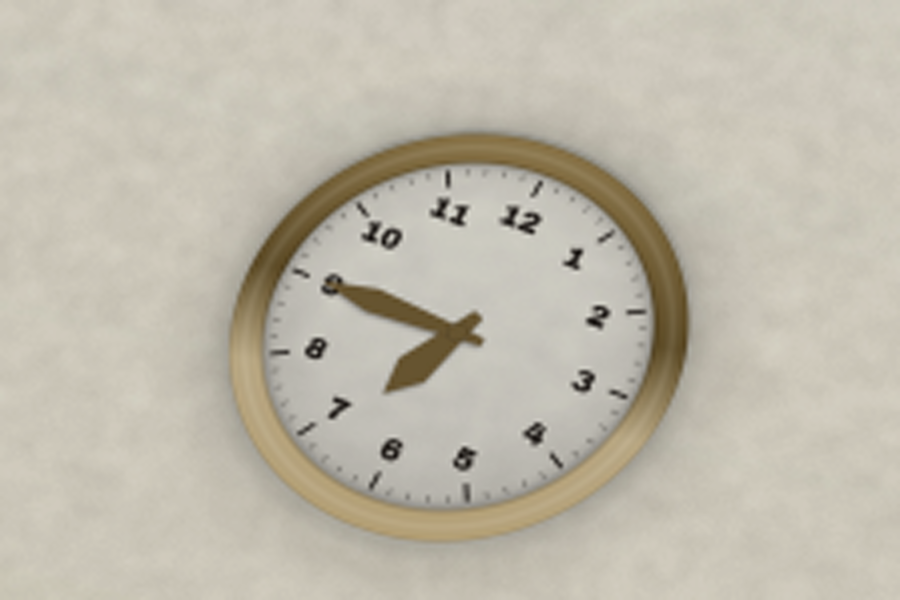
**6:45**
